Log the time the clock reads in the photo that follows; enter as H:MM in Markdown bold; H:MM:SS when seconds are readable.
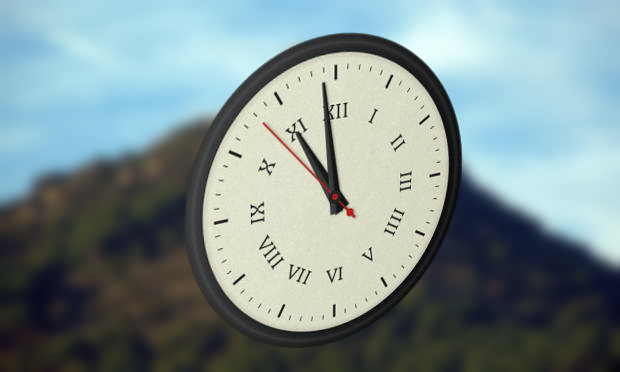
**10:58:53**
